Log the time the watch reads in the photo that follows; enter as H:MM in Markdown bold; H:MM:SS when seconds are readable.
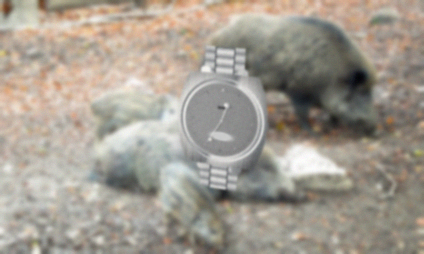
**12:35**
